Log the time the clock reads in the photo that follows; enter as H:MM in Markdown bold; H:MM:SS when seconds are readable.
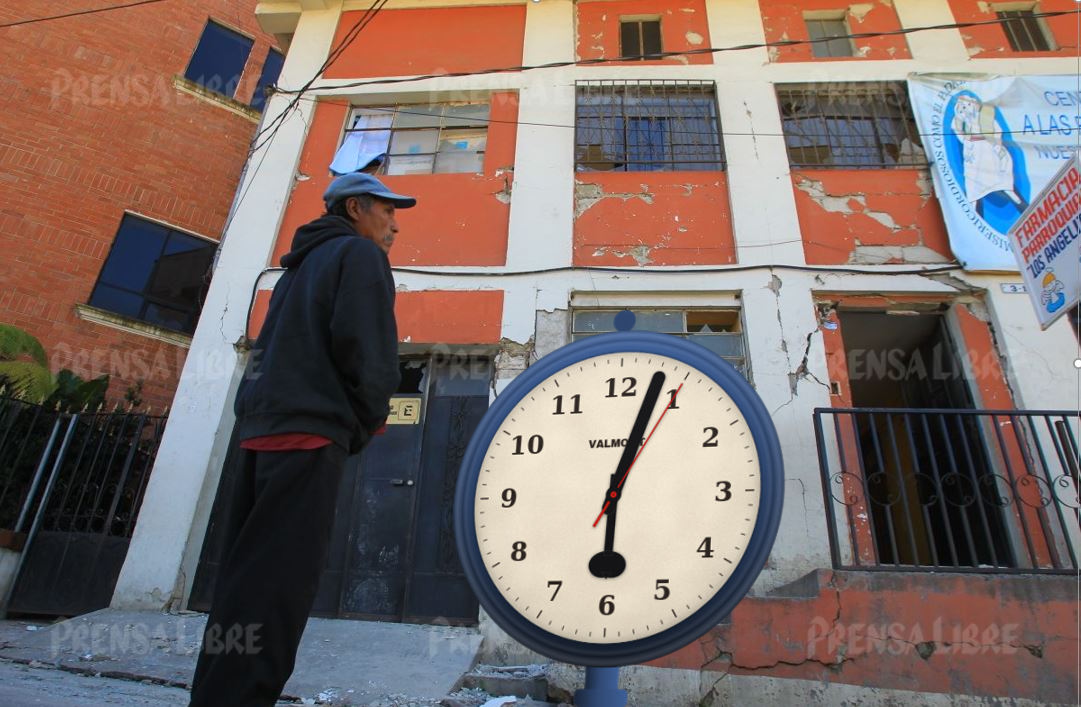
**6:03:05**
